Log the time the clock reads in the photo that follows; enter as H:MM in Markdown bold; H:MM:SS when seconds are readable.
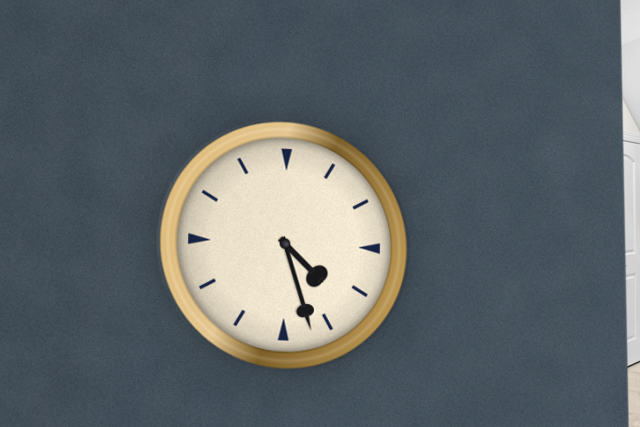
**4:27**
